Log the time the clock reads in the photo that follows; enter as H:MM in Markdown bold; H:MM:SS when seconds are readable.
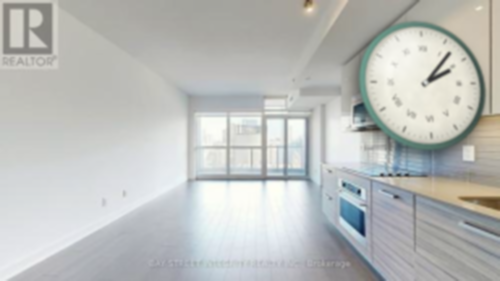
**2:07**
